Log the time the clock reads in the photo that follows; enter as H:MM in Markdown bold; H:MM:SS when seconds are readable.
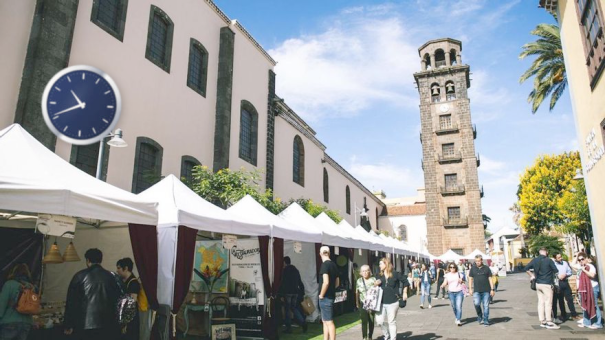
**10:41**
